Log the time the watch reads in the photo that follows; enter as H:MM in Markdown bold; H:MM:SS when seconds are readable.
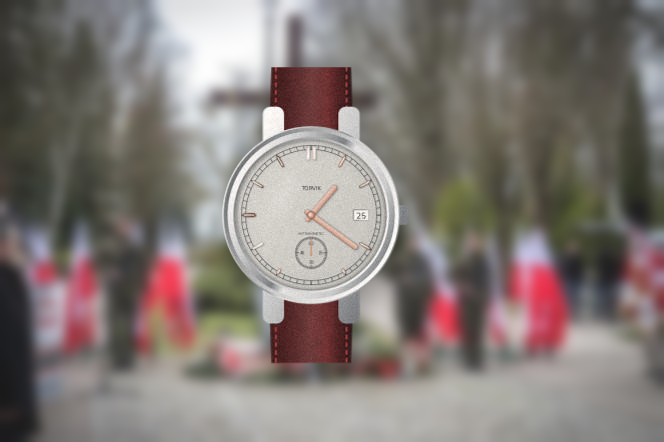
**1:21**
